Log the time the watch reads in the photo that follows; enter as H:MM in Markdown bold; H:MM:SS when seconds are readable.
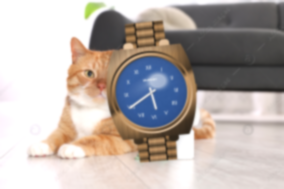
**5:40**
